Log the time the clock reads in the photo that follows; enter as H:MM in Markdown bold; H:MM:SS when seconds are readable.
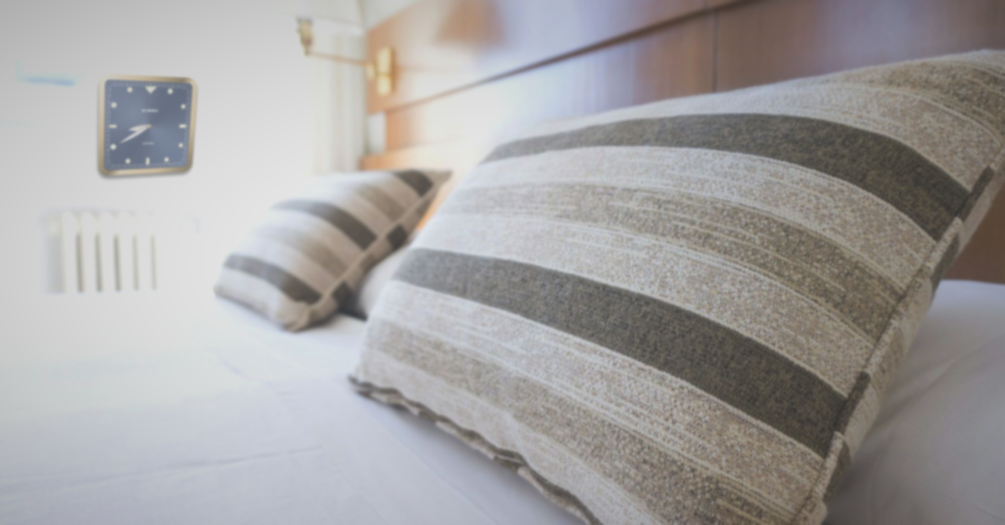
**8:40**
